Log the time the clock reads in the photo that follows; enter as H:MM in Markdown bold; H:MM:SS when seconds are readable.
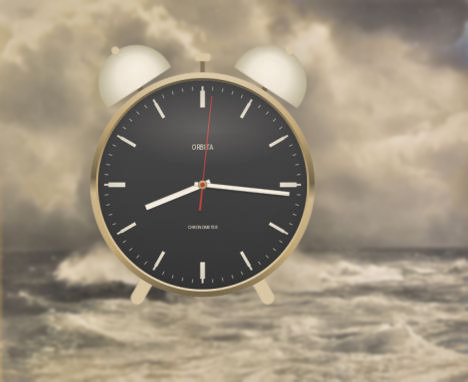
**8:16:01**
